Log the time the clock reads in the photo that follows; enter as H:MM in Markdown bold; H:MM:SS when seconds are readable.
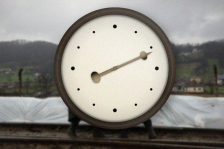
**8:11**
